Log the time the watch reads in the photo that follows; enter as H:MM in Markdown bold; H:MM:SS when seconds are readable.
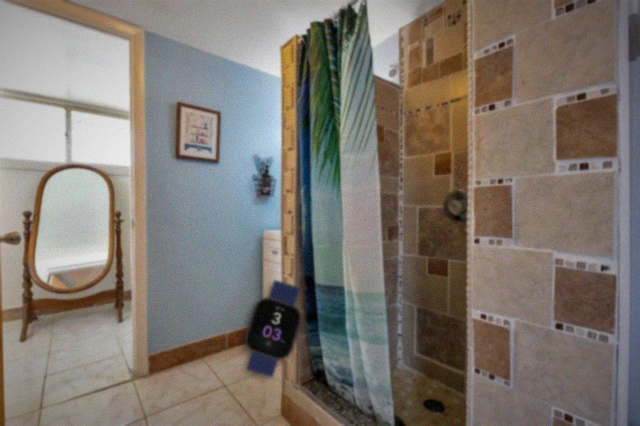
**3:03**
